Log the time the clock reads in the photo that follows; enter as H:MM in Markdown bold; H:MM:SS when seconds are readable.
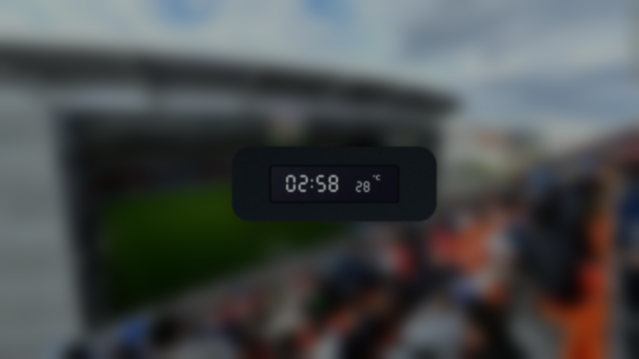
**2:58**
